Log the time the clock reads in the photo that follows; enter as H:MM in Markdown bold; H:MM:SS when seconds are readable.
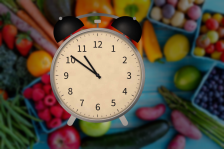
**10:51**
